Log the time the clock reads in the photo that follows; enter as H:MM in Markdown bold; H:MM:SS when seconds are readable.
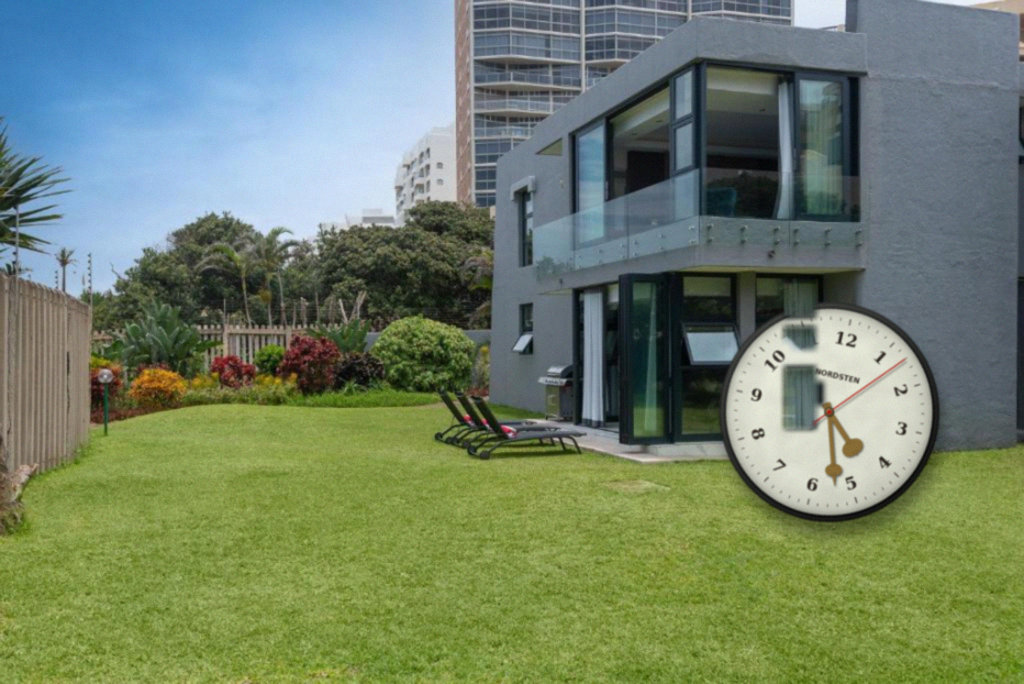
**4:27:07**
